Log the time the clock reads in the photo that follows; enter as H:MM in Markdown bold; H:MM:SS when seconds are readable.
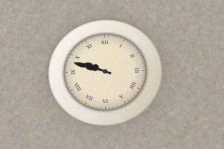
**9:48**
